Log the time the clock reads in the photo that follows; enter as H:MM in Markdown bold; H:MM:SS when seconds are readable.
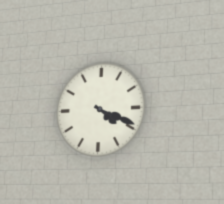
**4:19**
